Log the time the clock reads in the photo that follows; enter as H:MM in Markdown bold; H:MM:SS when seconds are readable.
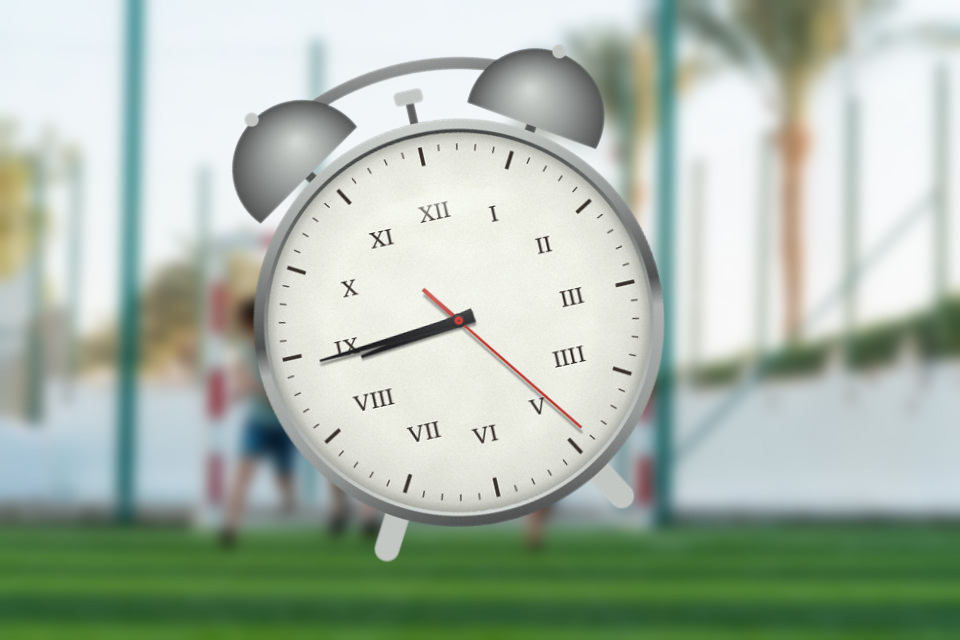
**8:44:24**
